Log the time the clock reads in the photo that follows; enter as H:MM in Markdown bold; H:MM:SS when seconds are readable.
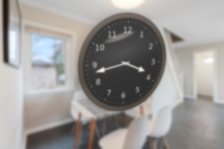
**3:43**
